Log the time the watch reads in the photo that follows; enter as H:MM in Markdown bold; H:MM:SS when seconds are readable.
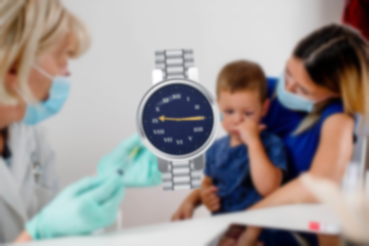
**9:15**
